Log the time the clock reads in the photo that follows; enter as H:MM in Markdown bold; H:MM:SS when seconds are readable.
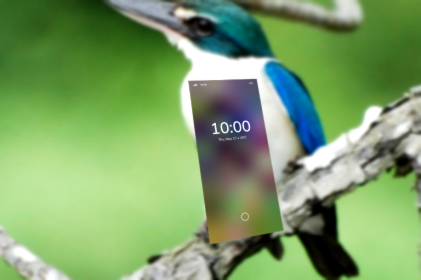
**10:00**
